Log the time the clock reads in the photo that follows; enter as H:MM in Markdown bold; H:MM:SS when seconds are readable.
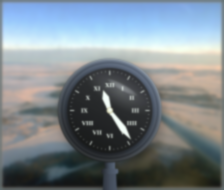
**11:24**
